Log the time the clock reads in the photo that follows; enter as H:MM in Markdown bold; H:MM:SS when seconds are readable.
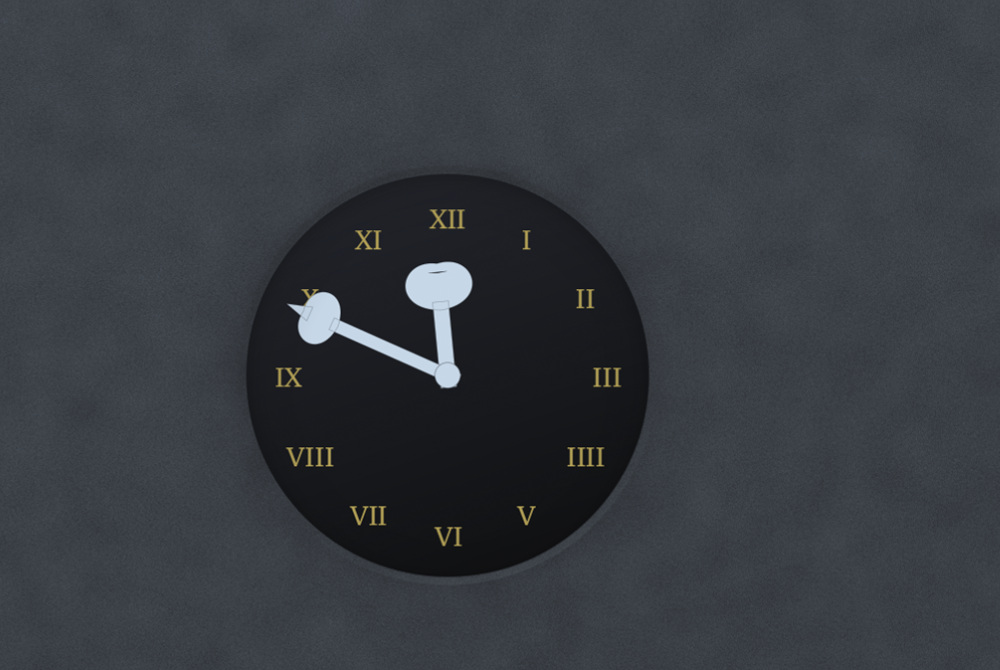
**11:49**
